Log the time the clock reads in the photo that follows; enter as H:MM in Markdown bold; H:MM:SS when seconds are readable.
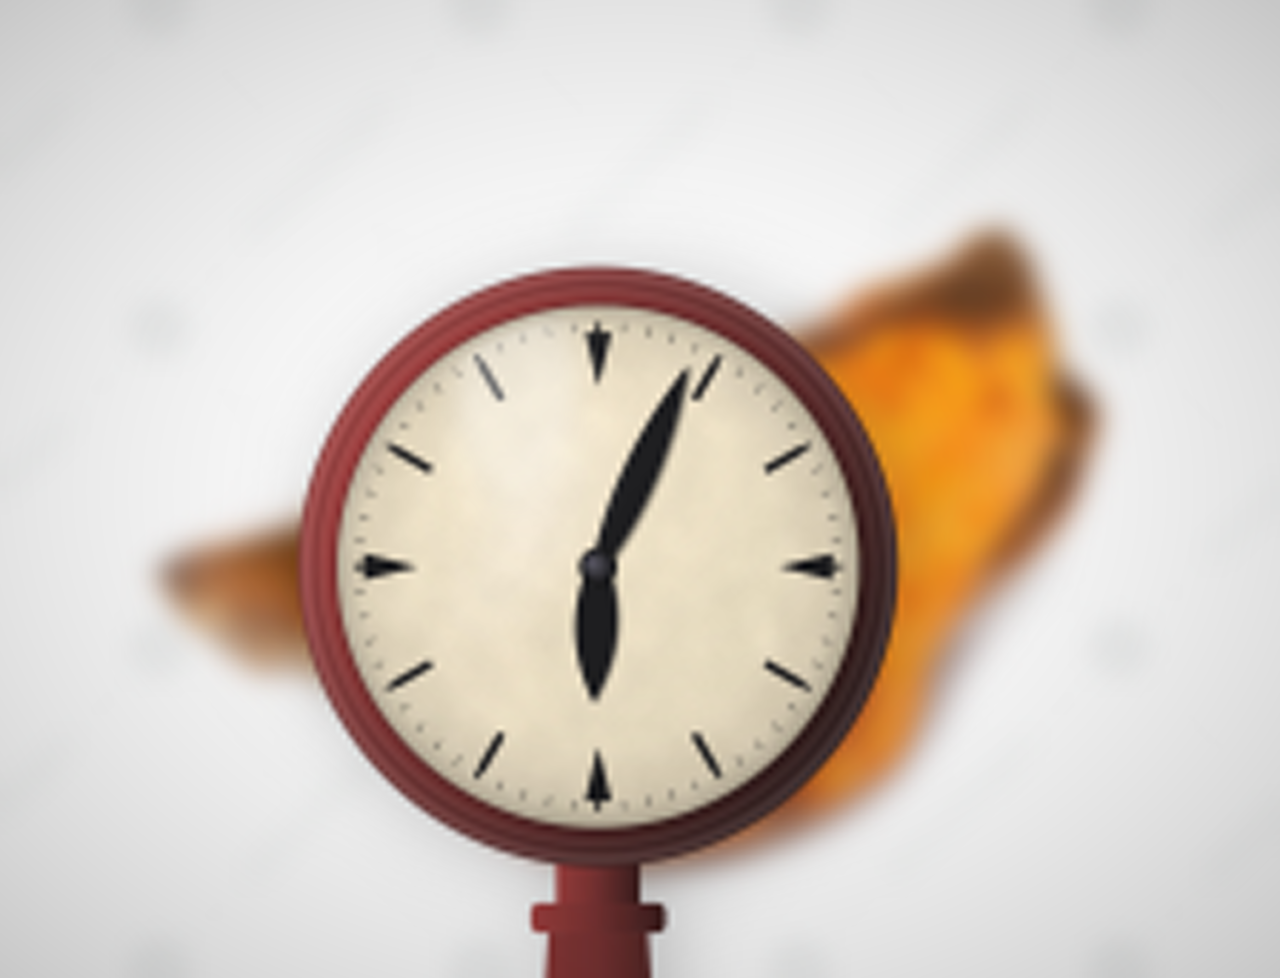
**6:04**
